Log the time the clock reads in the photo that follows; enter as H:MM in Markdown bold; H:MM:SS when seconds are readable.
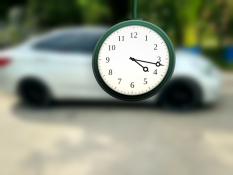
**4:17**
